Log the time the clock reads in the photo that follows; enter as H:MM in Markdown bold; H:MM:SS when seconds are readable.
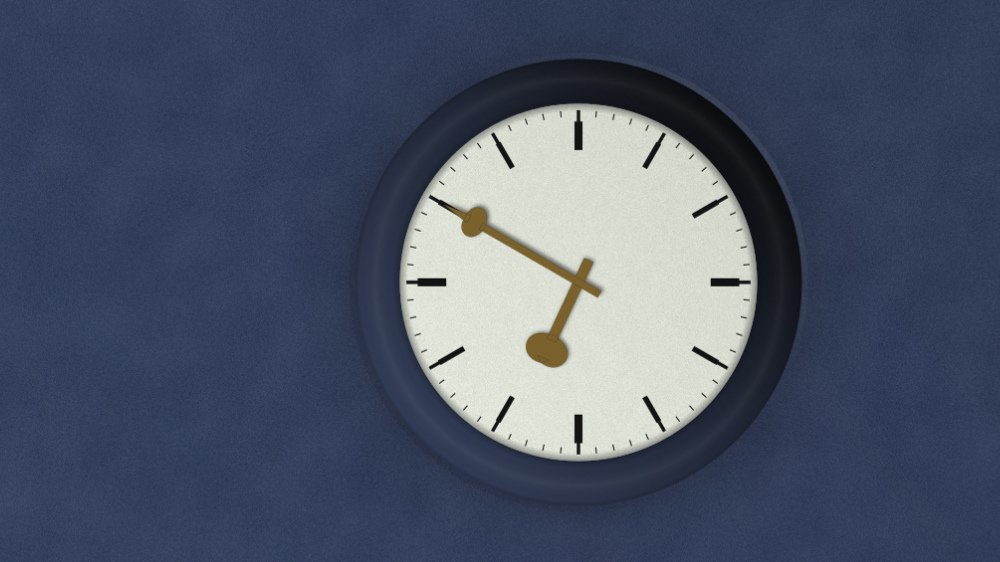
**6:50**
